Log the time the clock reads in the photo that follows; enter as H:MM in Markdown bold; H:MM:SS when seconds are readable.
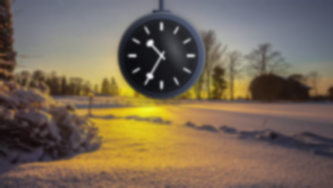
**10:35**
